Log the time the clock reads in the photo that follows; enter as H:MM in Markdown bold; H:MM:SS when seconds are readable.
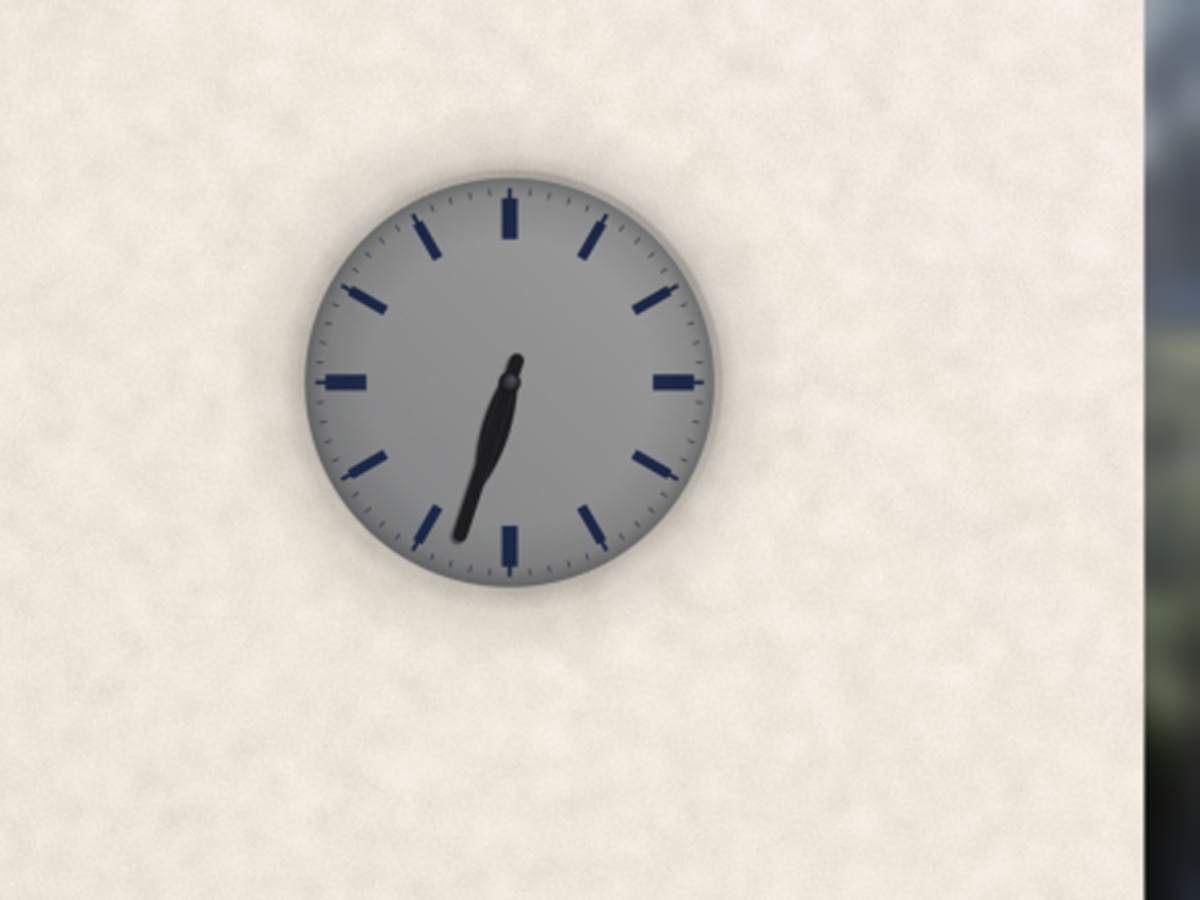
**6:33**
